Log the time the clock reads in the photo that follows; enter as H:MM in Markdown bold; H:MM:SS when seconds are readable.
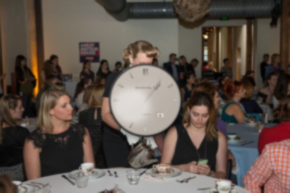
**1:06**
